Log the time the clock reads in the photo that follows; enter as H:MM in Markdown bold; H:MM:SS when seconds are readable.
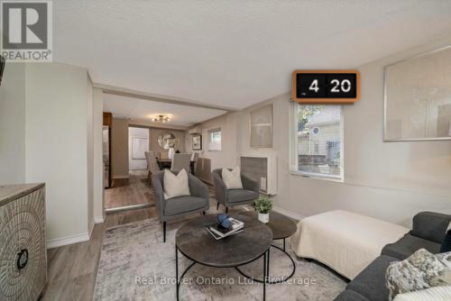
**4:20**
